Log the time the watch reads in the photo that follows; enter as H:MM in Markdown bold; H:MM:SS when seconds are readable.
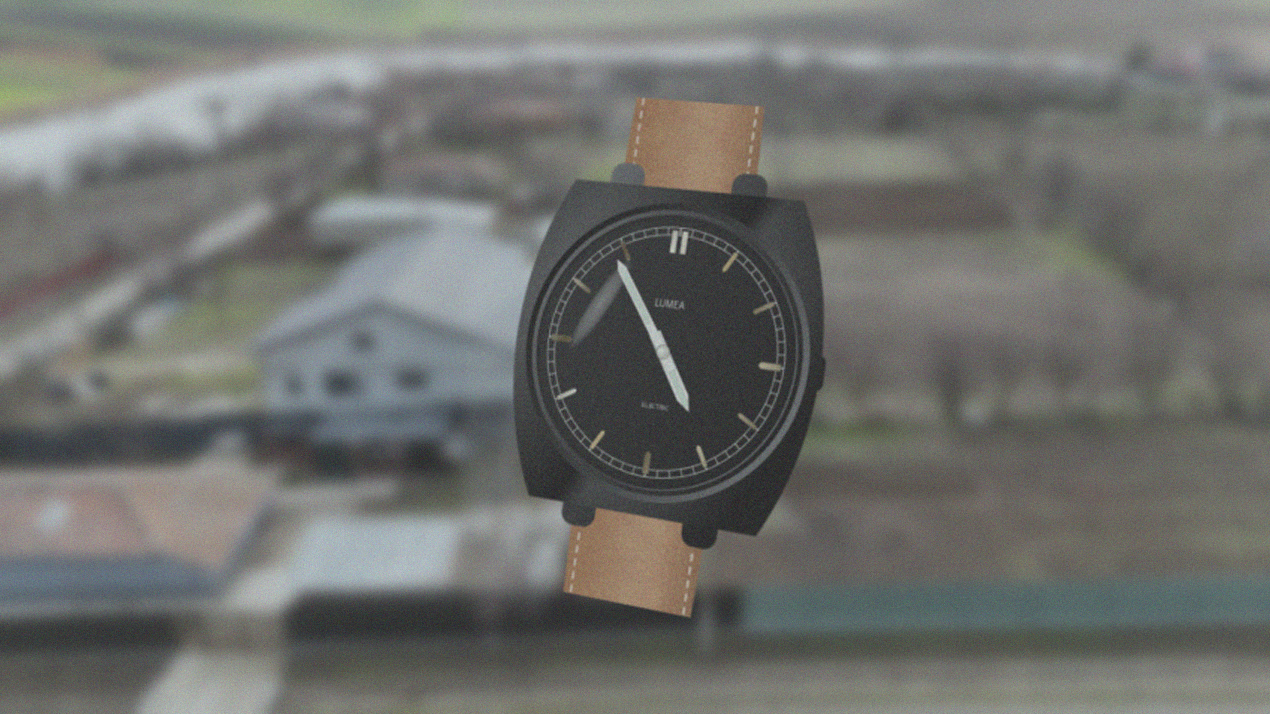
**4:54**
